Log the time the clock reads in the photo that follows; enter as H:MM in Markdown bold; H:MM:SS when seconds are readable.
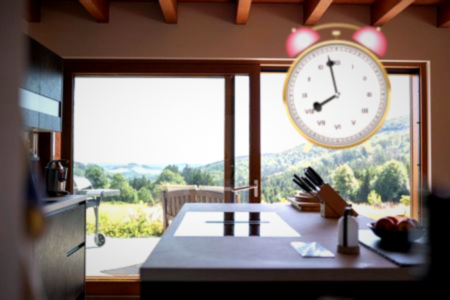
**7:58**
